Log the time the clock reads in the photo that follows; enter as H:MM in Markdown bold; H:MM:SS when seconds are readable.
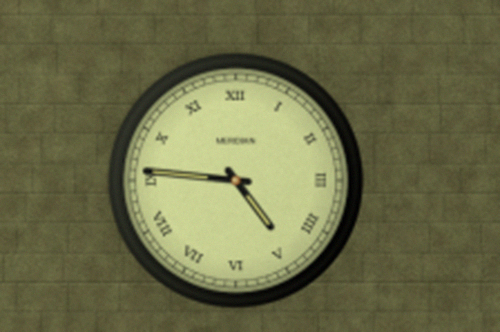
**4:46**
